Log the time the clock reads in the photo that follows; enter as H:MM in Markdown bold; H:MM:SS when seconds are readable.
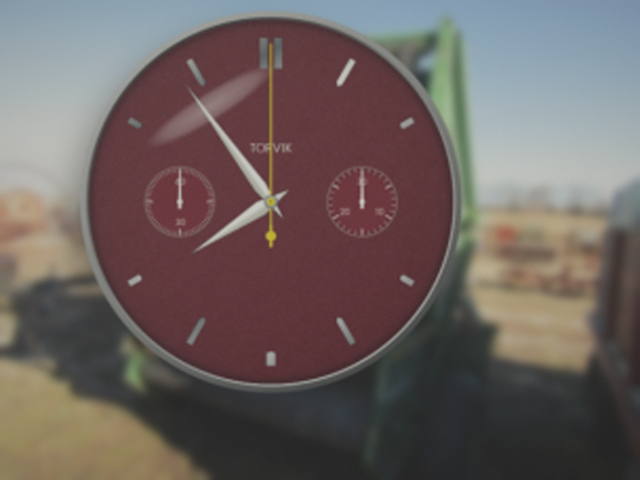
**7:54**
